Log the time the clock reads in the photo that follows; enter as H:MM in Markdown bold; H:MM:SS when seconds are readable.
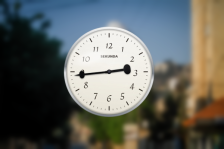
**2:44**
